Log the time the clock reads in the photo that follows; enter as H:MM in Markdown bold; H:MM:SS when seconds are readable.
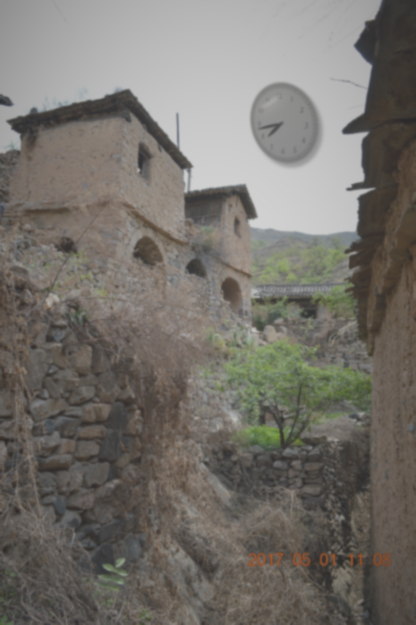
**7:43**
